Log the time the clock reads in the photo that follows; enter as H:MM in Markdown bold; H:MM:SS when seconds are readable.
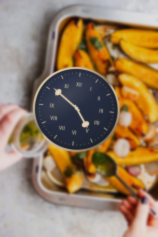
**4:51**
